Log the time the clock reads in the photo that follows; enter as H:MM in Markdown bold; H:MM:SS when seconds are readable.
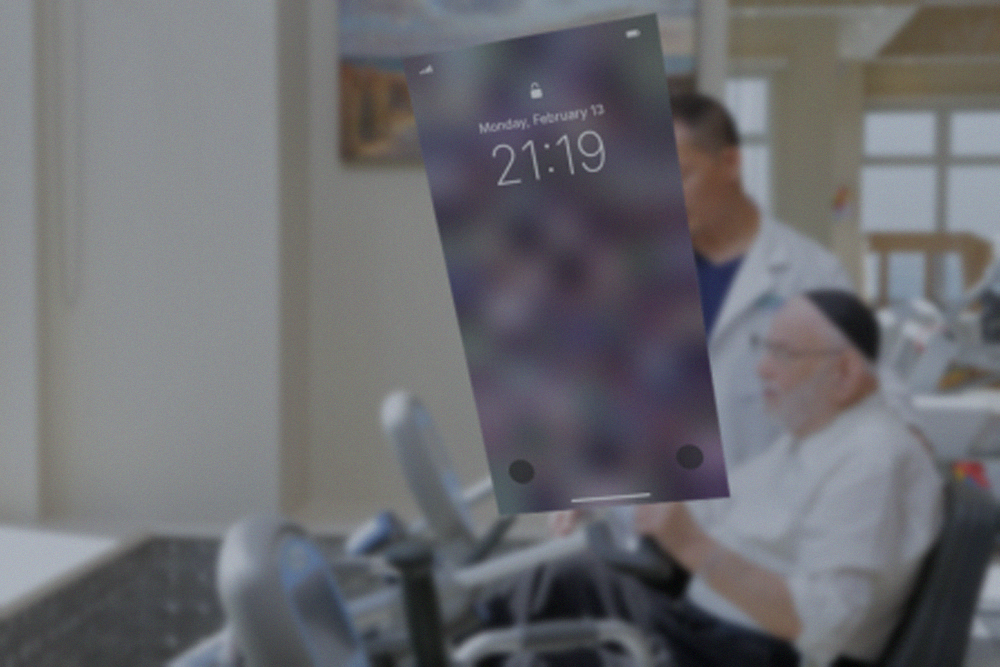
**21:19**
